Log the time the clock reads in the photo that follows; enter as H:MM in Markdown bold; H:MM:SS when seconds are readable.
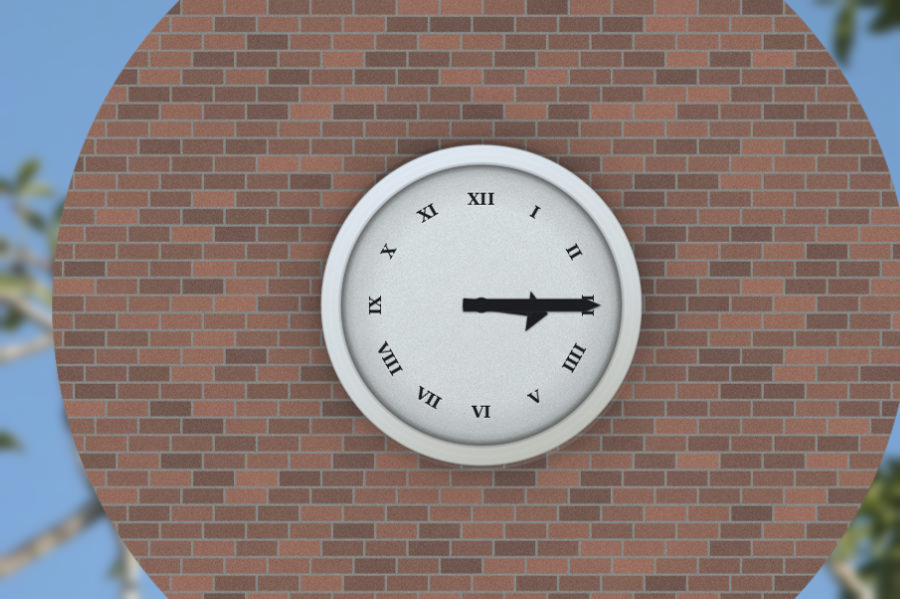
**3:15**
